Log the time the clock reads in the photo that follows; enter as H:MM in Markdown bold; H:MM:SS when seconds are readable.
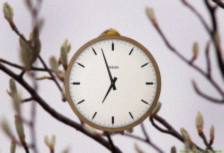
**6:57**
